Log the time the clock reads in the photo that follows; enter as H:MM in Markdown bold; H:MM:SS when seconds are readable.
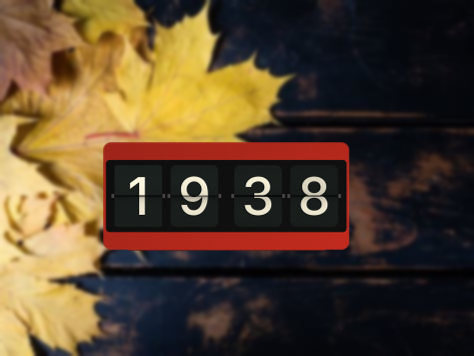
**19:38**
